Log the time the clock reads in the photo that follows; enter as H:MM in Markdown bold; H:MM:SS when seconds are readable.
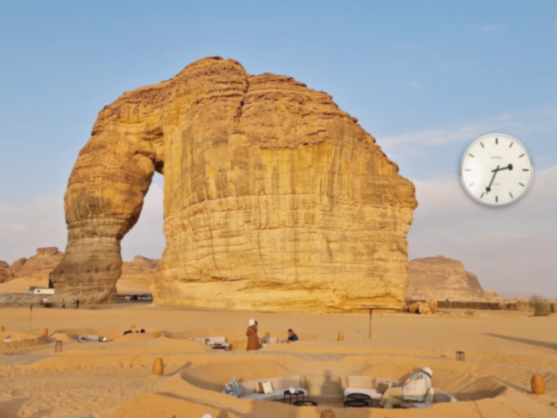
**2:34**
